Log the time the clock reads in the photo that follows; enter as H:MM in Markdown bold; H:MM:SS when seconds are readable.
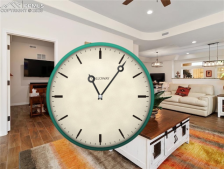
**11:06**
